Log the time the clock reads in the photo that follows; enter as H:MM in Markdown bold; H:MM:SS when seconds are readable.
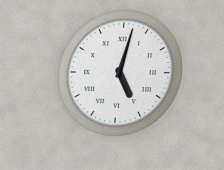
**5:02**
